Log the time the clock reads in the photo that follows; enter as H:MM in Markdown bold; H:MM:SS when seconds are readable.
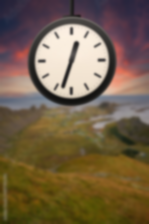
**12:33**
